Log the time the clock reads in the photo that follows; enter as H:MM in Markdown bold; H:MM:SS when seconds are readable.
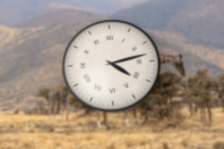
**4:13**
